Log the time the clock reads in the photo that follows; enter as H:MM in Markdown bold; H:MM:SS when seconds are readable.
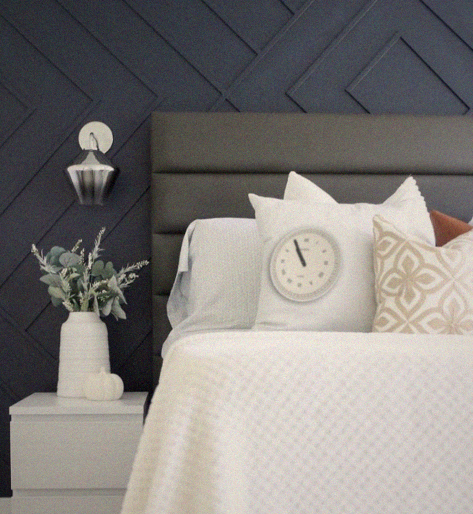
**10:55**
